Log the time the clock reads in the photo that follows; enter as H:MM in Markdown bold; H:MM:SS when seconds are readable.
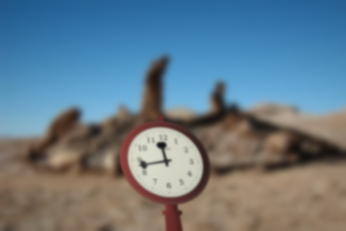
**11:43**
